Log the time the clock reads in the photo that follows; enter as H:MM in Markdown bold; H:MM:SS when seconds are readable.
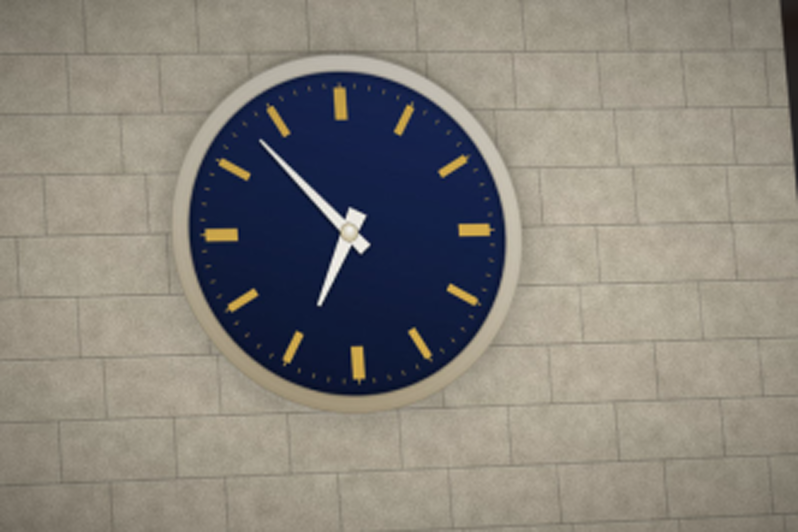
**6:53**
